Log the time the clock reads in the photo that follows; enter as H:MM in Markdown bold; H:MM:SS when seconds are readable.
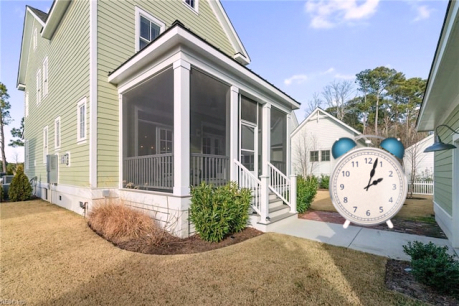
**2:03**
